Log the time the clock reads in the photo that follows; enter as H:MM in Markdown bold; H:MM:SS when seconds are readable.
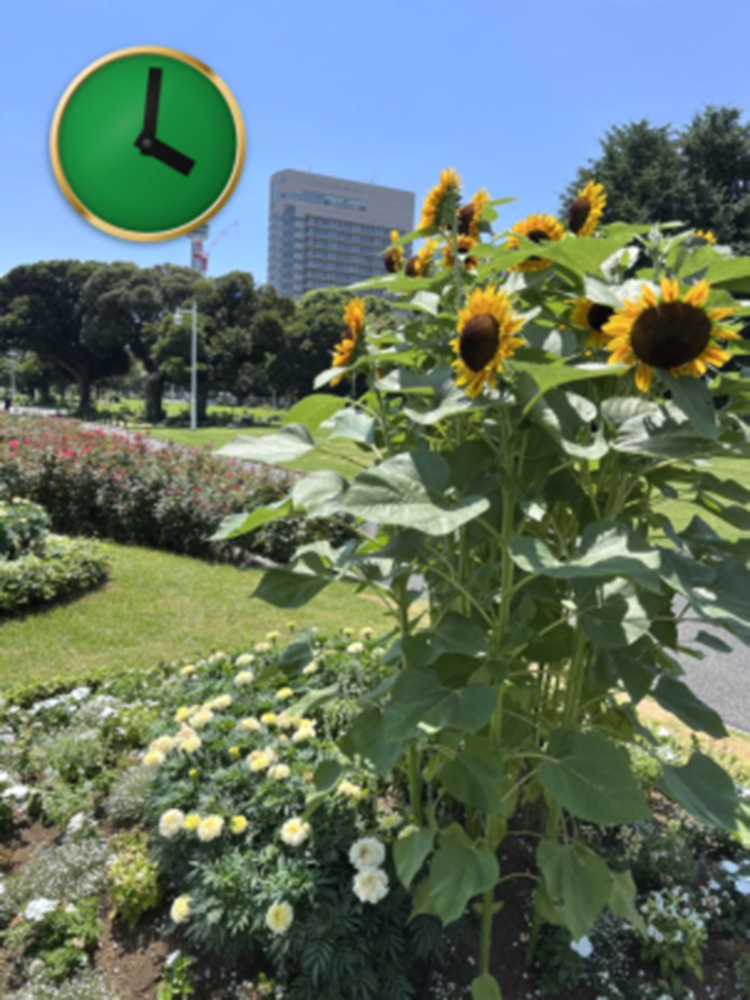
**4:01**
